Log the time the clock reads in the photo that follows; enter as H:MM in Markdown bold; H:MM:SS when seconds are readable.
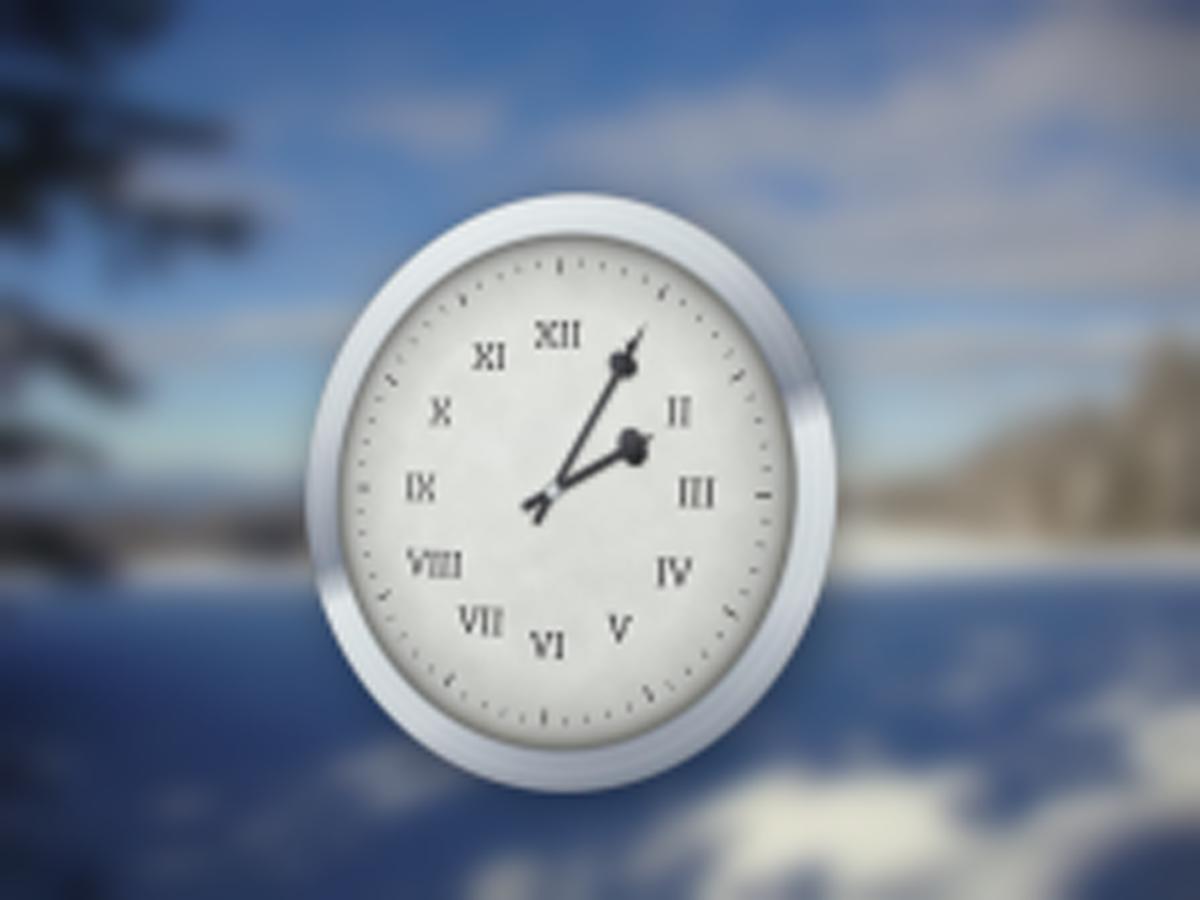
**2:05**
